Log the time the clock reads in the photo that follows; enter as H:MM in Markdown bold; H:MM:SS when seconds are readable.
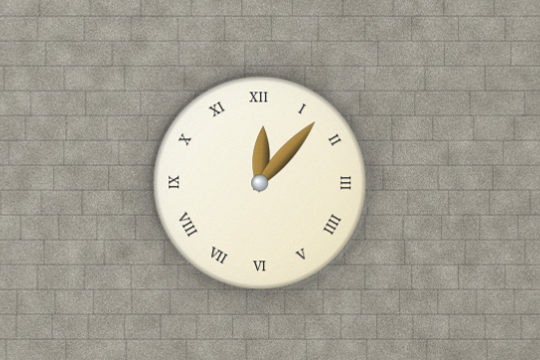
**12:07**
